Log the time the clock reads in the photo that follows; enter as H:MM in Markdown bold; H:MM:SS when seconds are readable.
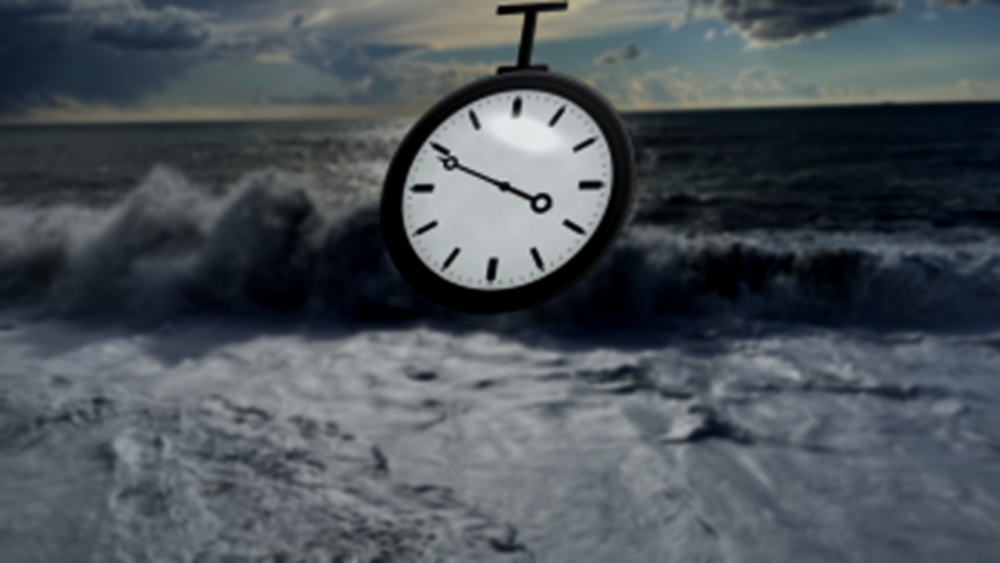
**3:49**
